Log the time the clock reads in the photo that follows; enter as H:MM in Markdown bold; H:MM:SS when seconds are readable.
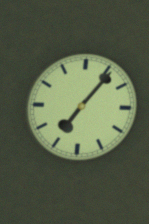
**7:06**
